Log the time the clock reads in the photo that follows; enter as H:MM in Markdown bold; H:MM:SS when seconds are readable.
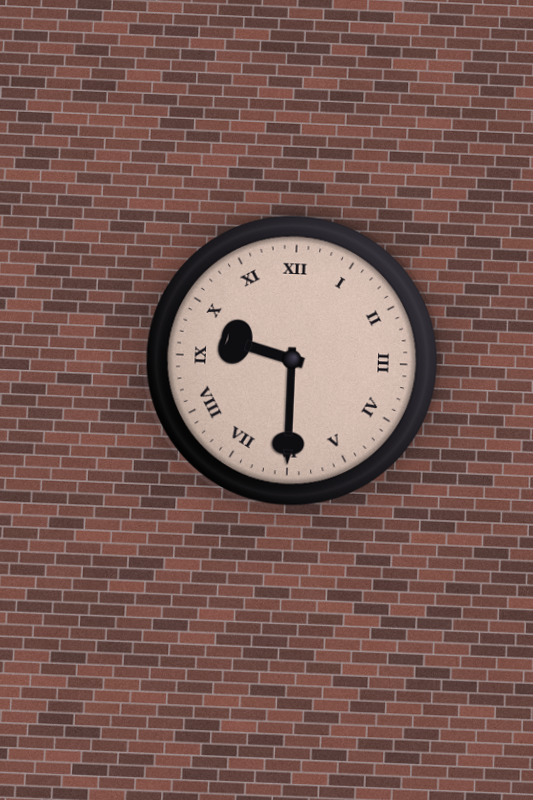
**9:30**
